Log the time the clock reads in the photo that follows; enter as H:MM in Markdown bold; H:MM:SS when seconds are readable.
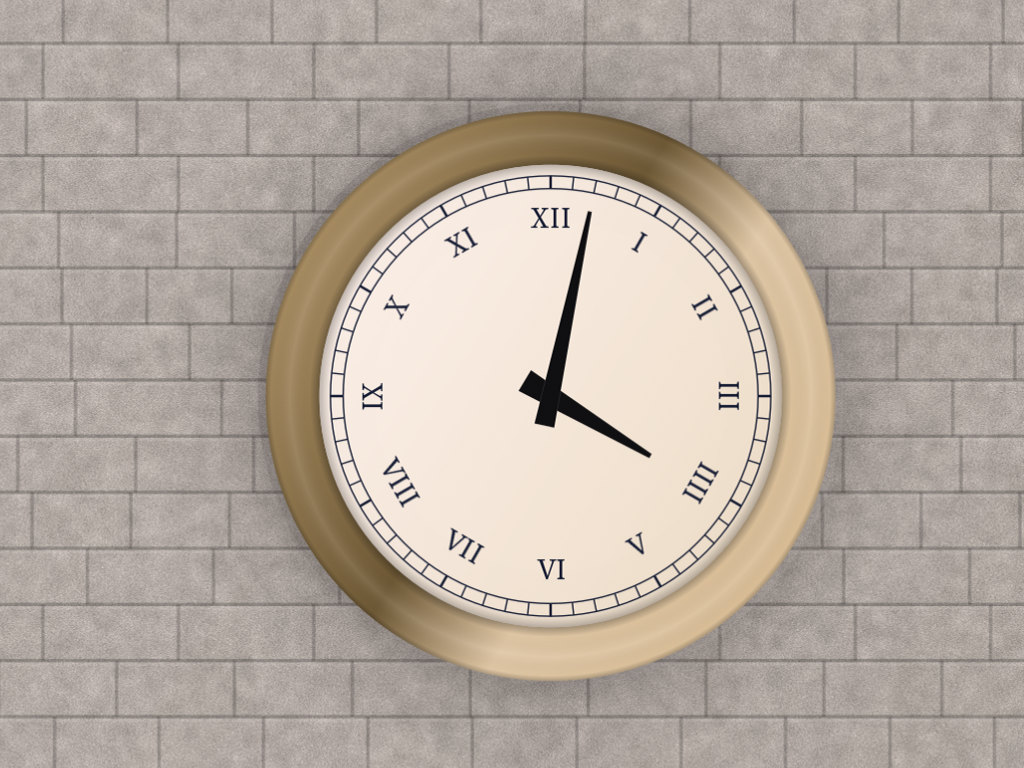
**4:02**
